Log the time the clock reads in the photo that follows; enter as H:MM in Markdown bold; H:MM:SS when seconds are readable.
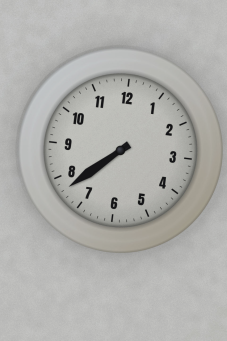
**7:38**
